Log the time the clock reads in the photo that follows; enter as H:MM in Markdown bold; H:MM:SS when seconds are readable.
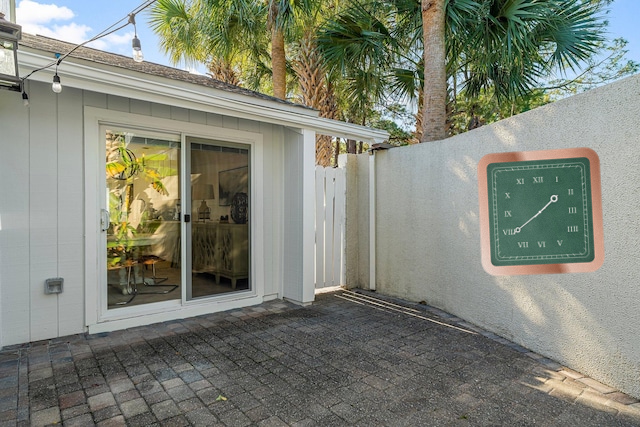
**1:39**
